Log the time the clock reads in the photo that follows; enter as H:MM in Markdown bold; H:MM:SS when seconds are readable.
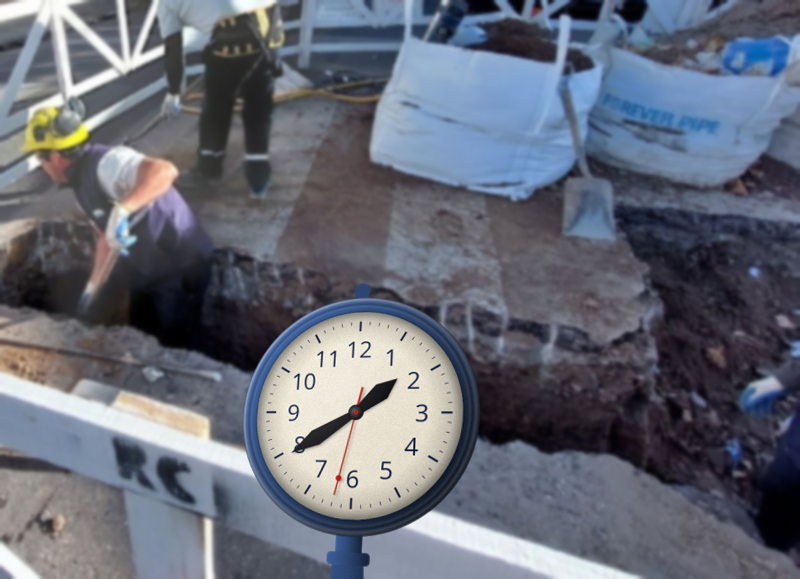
**1:39:32**
